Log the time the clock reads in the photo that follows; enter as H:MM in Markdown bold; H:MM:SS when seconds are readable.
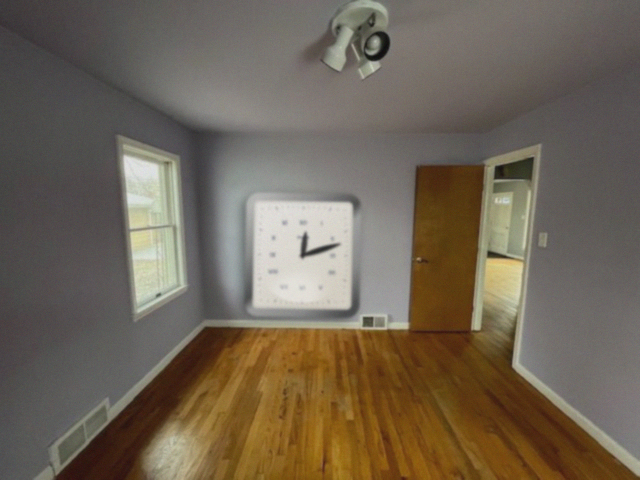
**12:12**
